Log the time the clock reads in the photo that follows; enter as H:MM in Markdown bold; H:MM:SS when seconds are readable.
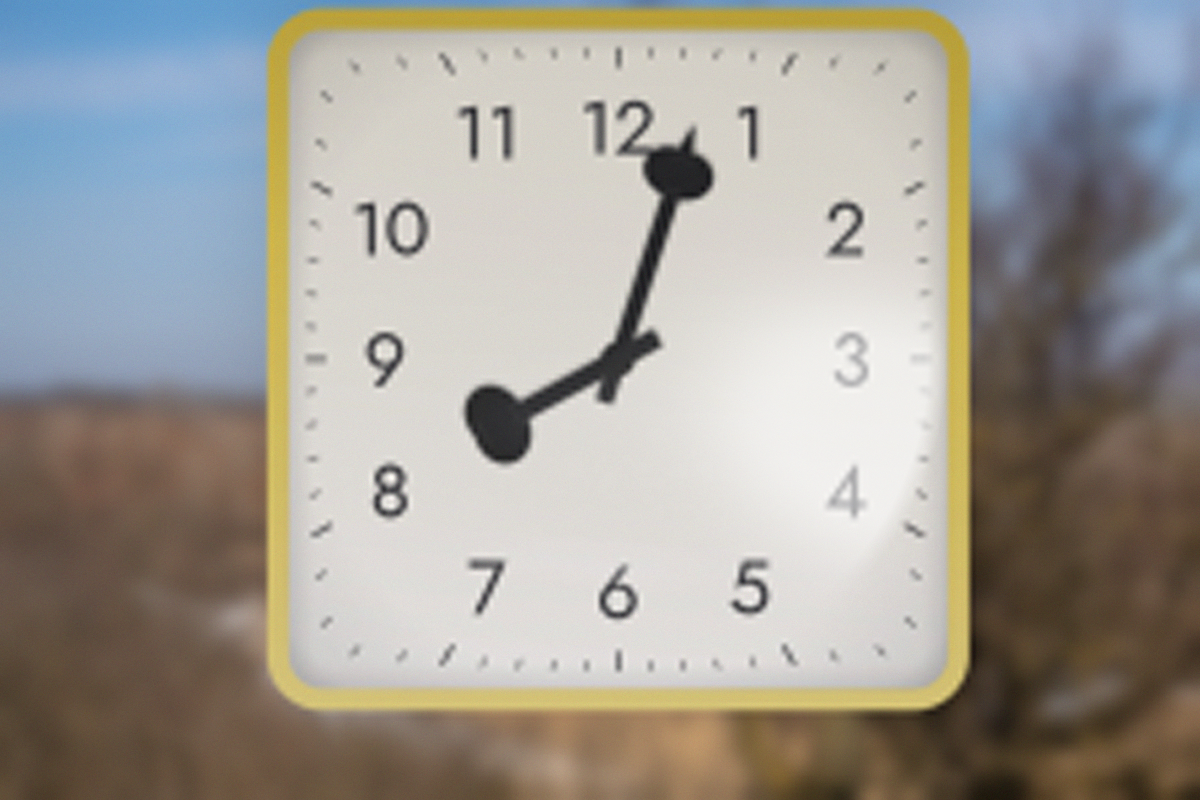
**8:03**
